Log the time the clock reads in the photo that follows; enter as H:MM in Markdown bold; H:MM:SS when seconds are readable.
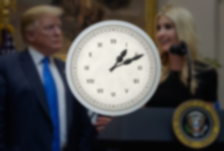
**1:11**
